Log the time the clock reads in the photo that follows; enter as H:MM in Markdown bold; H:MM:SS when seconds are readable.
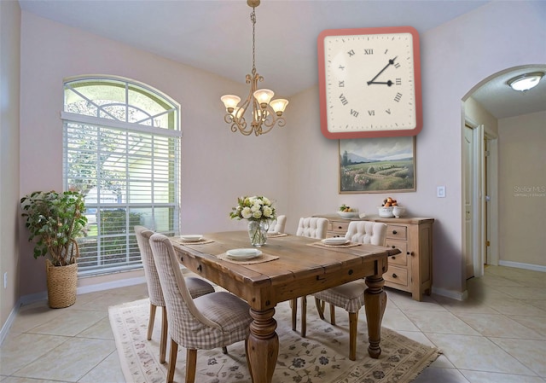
**3:08**
